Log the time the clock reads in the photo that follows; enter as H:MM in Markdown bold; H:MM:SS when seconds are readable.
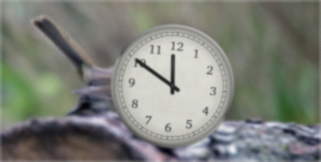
**11:50**
